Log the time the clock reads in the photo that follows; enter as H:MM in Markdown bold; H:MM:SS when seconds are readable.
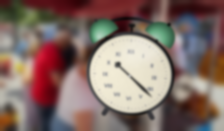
**10:22**
